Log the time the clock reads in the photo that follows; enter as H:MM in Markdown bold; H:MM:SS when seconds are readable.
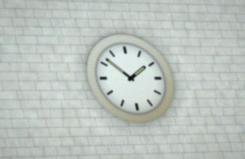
**1:52**
